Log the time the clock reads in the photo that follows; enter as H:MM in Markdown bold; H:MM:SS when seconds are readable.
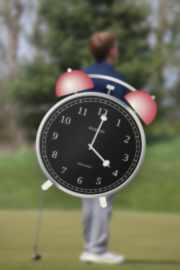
**4:01**
